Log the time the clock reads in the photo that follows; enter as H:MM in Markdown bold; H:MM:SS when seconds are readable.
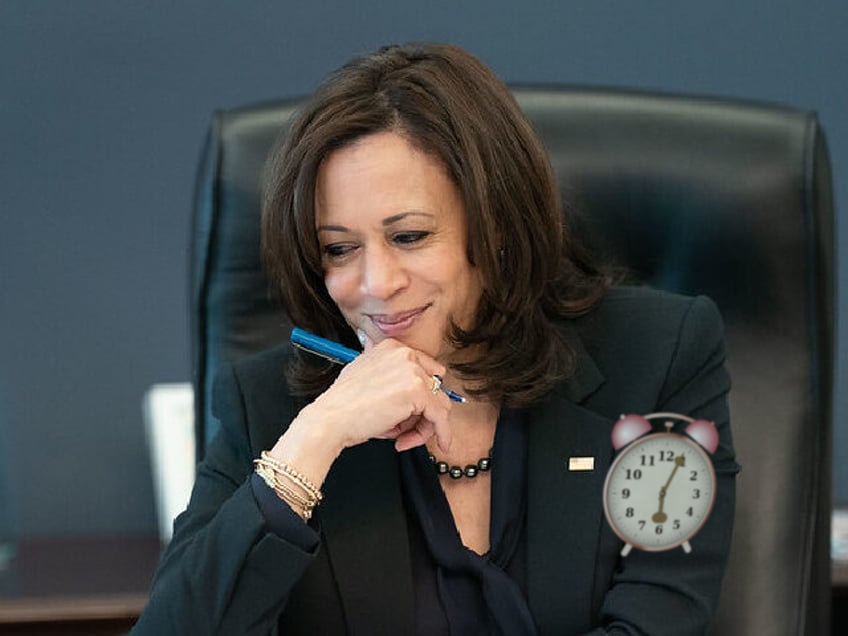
**6:04**
